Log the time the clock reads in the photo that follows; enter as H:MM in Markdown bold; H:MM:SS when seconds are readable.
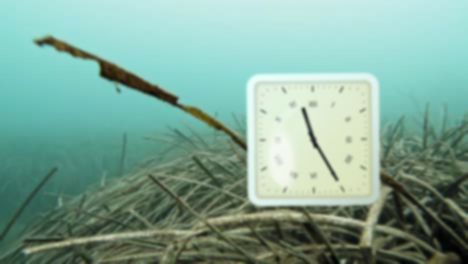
**11:25**
